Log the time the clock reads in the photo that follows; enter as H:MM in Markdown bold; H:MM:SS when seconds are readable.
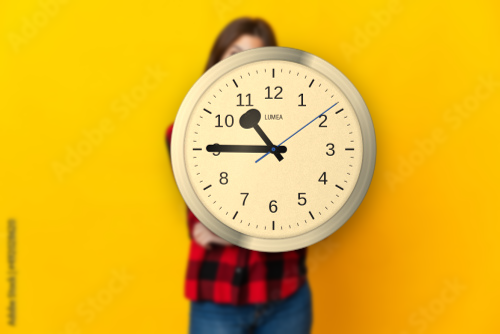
**10:45:09**
